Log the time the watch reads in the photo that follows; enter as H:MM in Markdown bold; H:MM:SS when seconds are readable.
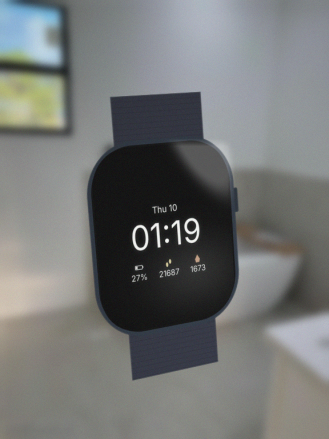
**1:19**
